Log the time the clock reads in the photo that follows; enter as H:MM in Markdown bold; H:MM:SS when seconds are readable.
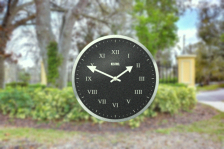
**1:49**
